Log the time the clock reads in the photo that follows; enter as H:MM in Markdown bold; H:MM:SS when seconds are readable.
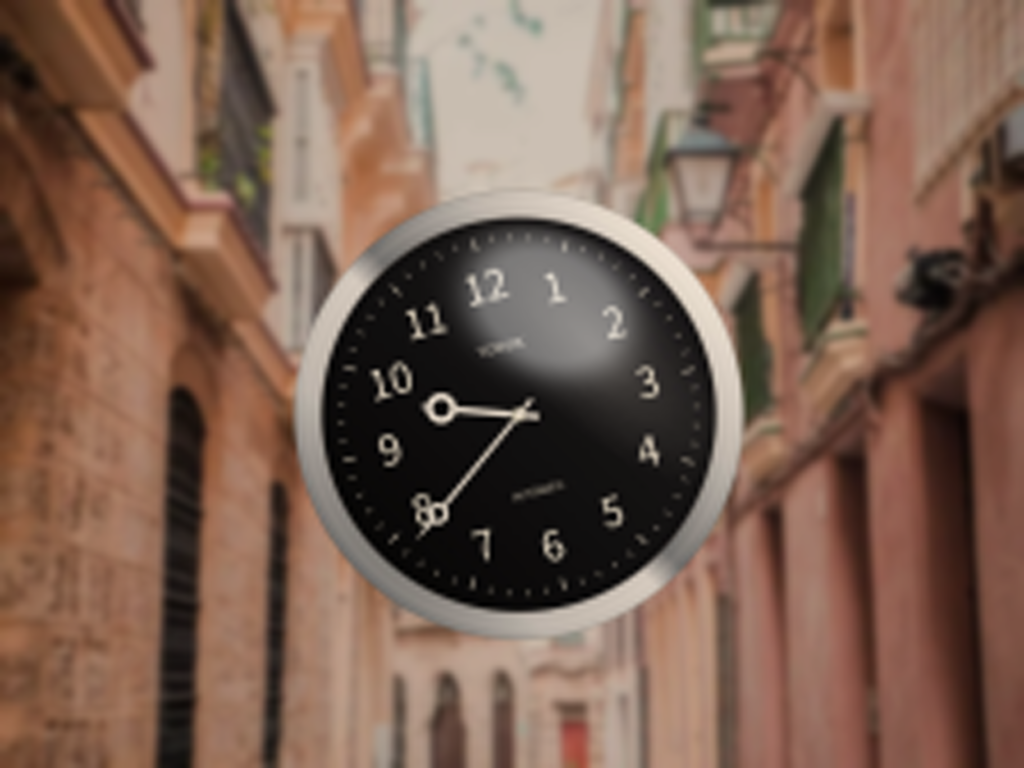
**9:39**
